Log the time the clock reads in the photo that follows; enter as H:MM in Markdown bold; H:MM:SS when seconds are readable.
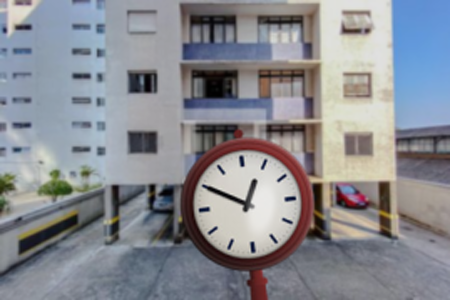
**12:50**
